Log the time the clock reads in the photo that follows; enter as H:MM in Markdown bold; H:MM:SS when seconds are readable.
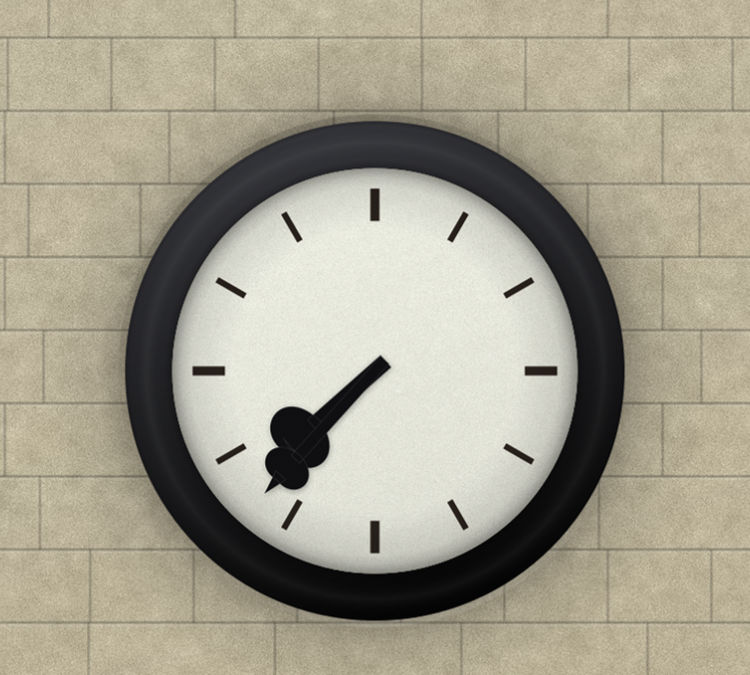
**7:37**
